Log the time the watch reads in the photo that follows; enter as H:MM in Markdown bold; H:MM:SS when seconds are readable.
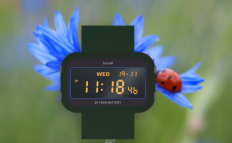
**11:18:46**
